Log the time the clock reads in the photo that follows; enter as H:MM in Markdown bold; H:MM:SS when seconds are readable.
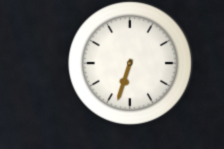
**6:33**
